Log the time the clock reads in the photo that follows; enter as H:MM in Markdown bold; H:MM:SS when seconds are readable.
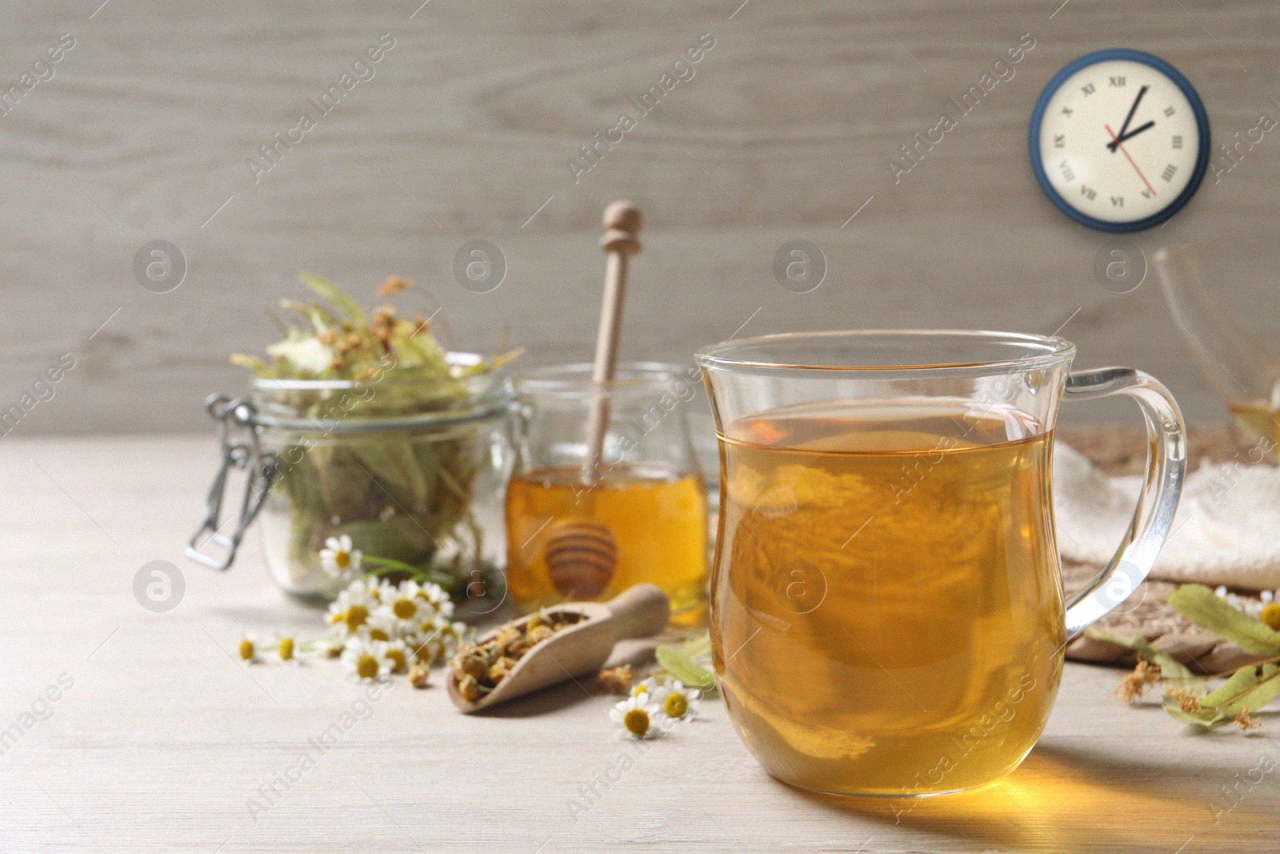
**2:04:24**
